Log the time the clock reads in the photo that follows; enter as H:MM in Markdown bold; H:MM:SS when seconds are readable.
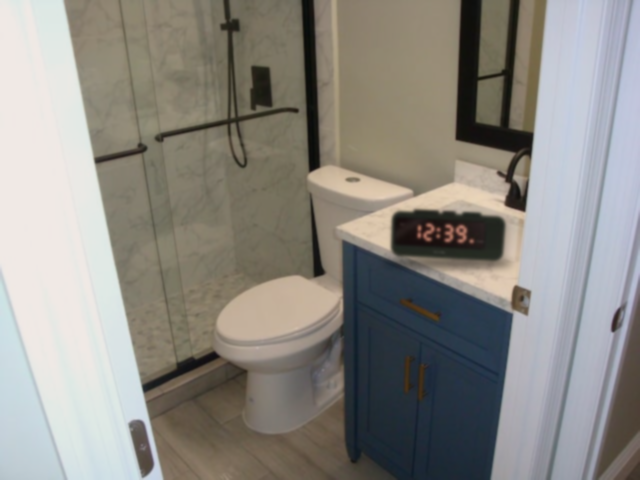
**12:39**
